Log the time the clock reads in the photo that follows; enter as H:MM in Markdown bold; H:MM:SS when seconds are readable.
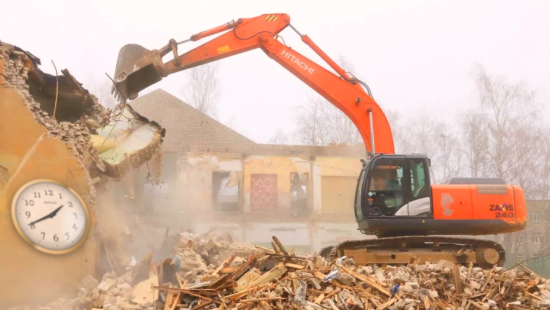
**1:41**
